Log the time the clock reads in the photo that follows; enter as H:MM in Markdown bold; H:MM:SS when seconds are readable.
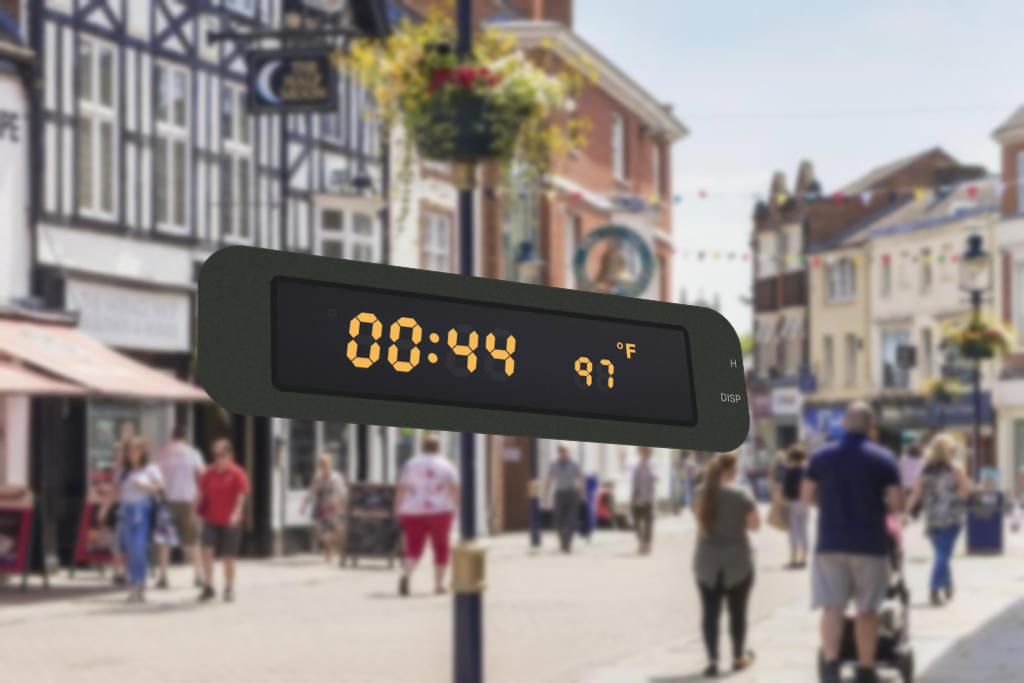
**0:44**
